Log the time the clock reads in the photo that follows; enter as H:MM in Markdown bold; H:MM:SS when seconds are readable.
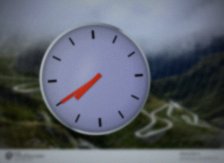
**7:40**
